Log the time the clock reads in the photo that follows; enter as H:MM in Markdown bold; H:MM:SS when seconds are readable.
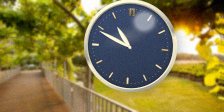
**10:49**
